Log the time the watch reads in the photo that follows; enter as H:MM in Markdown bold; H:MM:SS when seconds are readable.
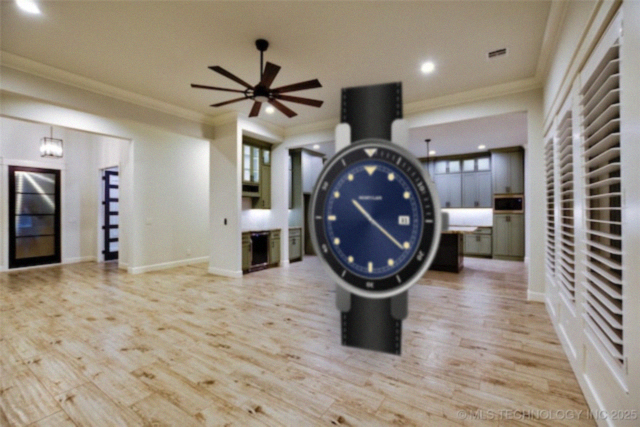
**10:21**
